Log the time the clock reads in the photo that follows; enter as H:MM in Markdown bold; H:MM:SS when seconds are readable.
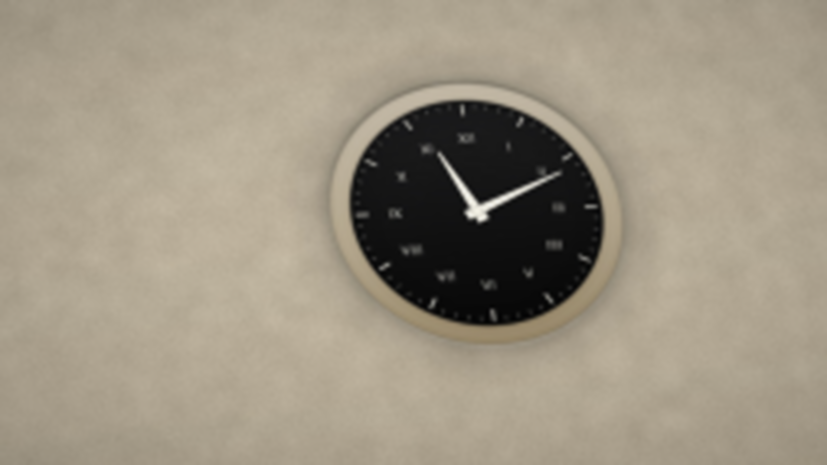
**11:11**
